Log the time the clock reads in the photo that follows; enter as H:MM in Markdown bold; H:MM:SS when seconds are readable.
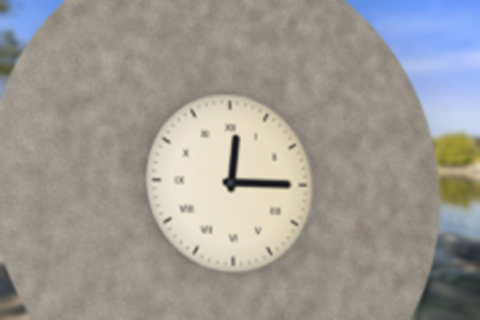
**12:15**
